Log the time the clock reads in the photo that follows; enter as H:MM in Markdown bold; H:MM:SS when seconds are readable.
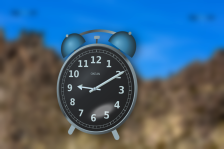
**9:10**
